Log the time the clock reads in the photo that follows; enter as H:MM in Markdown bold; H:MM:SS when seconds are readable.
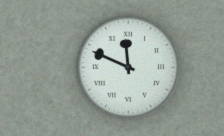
**11:49**
